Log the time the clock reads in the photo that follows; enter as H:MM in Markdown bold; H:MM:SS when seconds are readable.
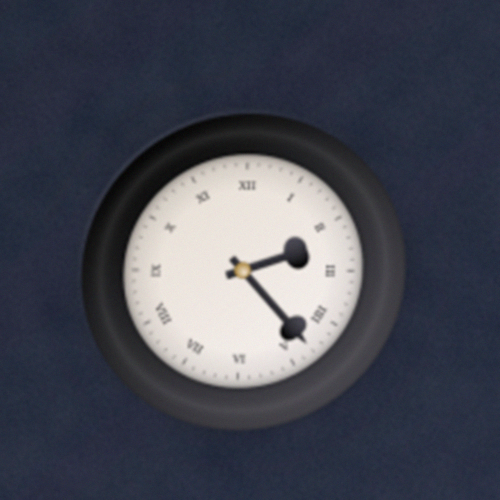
**2:23**
